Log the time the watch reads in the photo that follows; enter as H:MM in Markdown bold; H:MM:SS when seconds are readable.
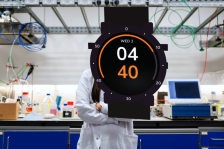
**4:40**
